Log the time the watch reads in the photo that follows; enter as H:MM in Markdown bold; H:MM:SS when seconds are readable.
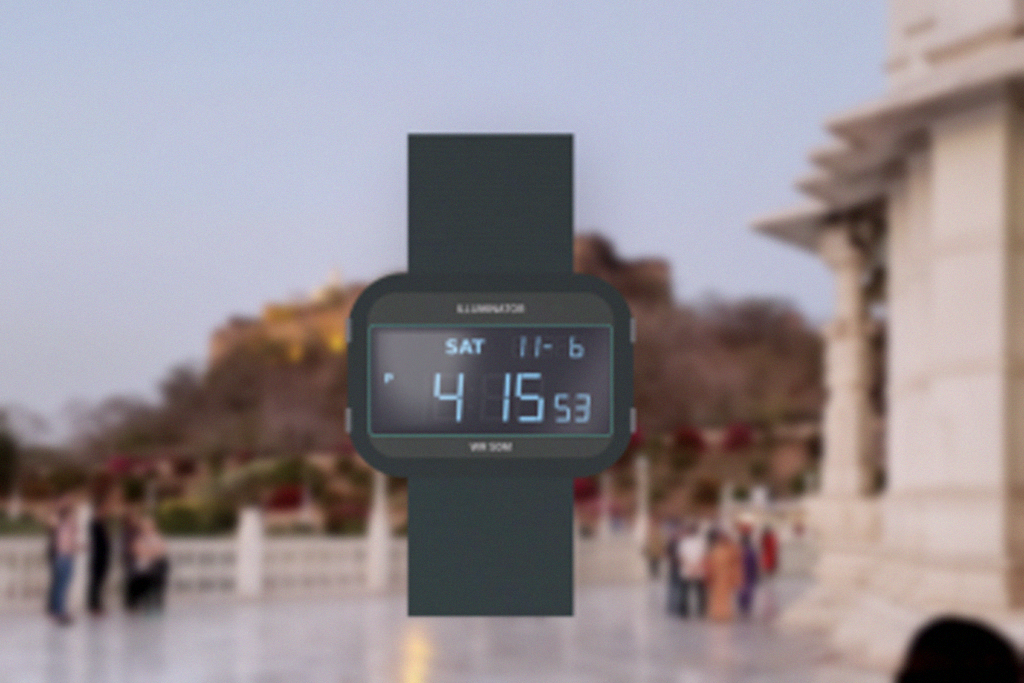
**4:15:53**
